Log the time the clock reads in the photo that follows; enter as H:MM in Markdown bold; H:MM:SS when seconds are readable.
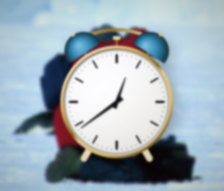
**12:39**
